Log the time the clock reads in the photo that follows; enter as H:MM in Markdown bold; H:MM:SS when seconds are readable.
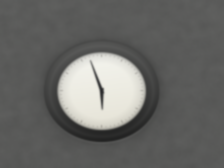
**5:57**
